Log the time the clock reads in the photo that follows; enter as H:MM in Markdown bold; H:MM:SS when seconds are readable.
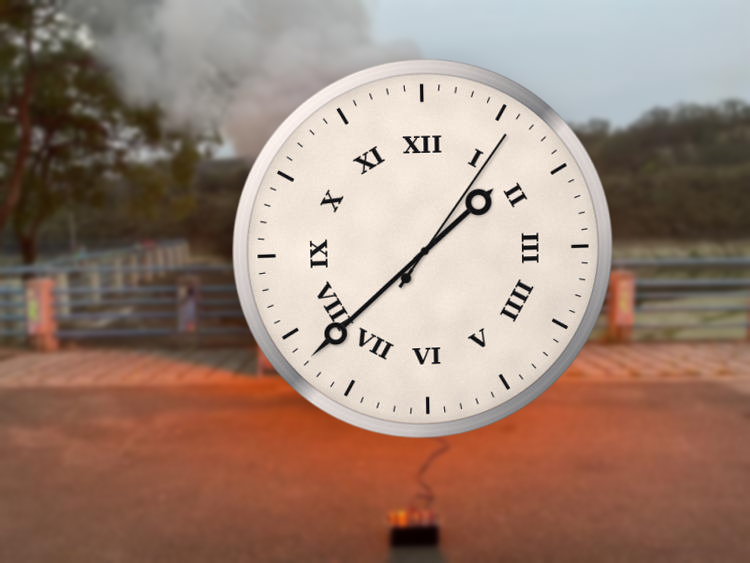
**1:38:06**
